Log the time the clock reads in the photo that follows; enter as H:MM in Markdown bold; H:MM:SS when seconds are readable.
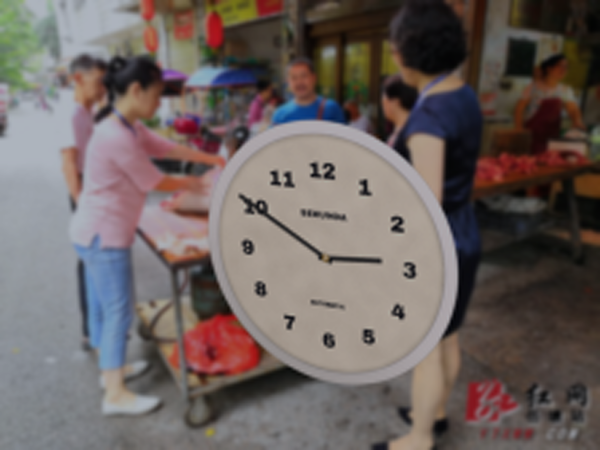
**2:50**
